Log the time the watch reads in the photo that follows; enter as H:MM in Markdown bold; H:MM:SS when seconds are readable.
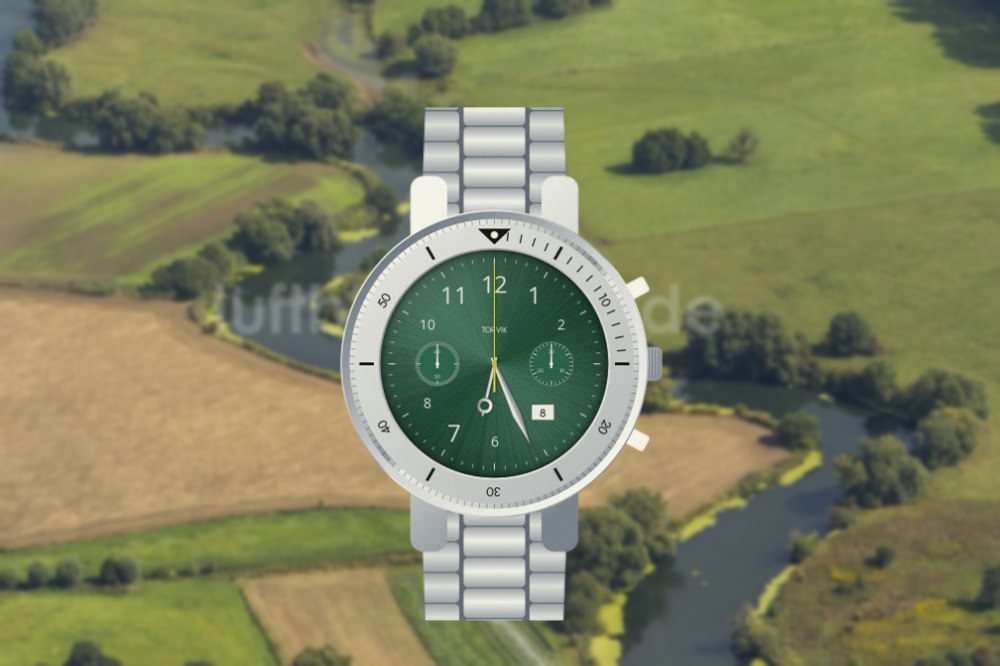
**6:26**
